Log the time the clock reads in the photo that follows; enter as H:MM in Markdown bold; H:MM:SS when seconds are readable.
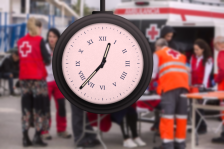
**12:37**
